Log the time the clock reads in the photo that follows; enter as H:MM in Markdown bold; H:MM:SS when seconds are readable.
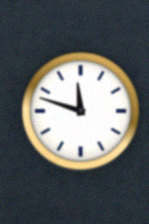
**11:48**
